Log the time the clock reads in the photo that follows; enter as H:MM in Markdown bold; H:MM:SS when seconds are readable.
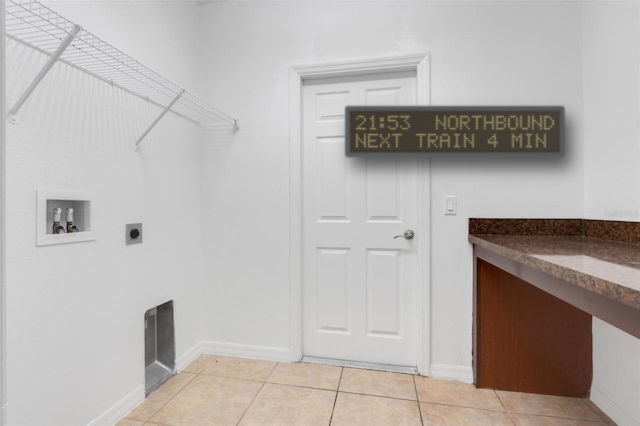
**21:53**
